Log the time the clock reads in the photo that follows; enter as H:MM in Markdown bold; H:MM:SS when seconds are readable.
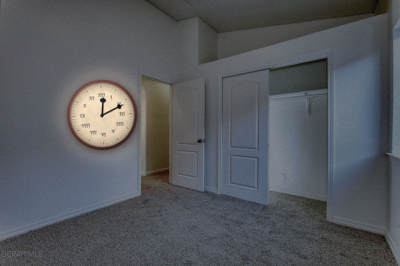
**12:11**
